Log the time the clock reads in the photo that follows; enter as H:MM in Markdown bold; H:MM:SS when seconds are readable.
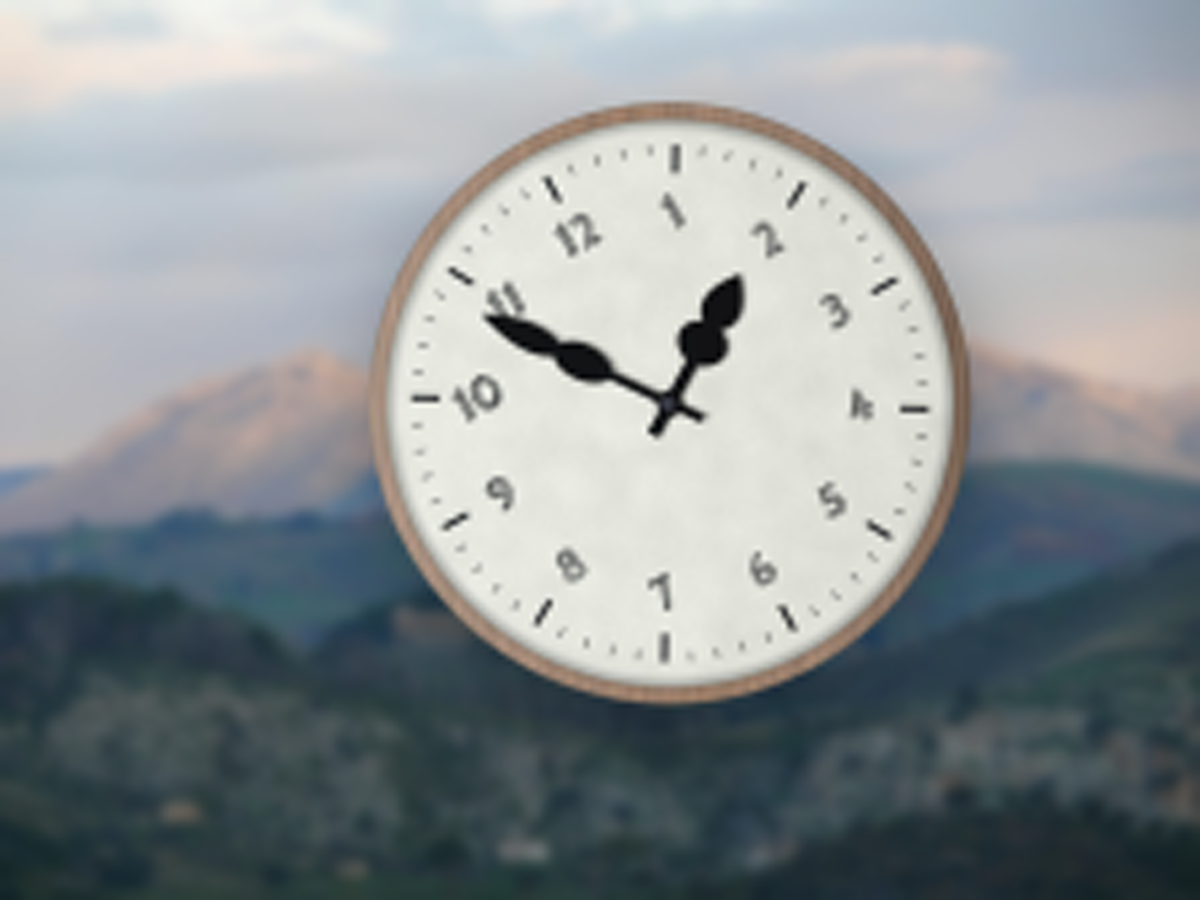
**1:54**
